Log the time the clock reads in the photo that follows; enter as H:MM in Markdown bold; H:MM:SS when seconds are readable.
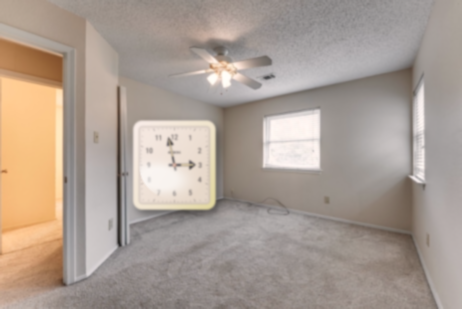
**2:58**
